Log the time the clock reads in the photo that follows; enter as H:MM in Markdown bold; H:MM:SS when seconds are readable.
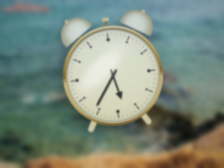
**5:36**
